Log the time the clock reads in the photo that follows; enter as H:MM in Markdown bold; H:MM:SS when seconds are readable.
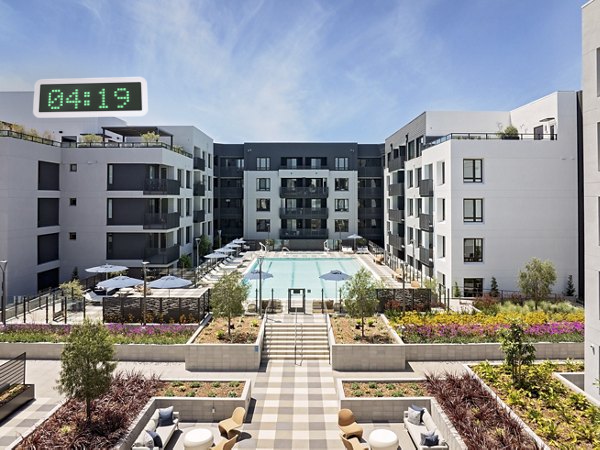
**4:19**
